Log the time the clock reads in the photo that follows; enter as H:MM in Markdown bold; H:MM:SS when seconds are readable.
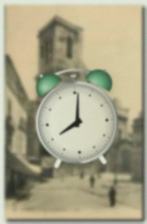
**8:01**
